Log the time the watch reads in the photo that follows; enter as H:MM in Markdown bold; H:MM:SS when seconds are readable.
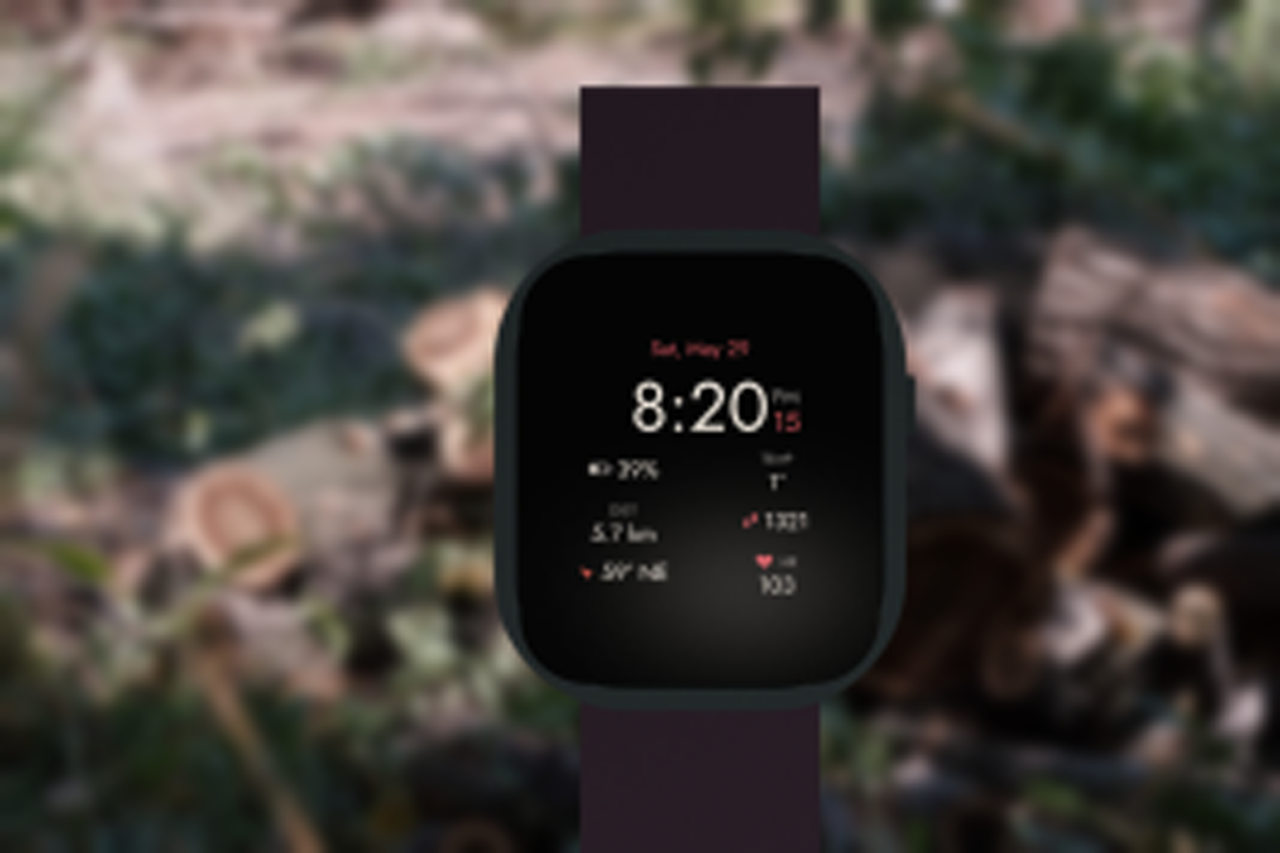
**8:20**
